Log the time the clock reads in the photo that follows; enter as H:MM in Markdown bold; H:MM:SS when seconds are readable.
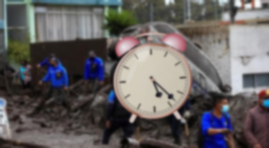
**5:23**
